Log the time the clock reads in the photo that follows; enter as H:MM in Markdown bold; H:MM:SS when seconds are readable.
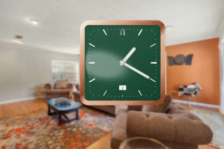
**1:20**
